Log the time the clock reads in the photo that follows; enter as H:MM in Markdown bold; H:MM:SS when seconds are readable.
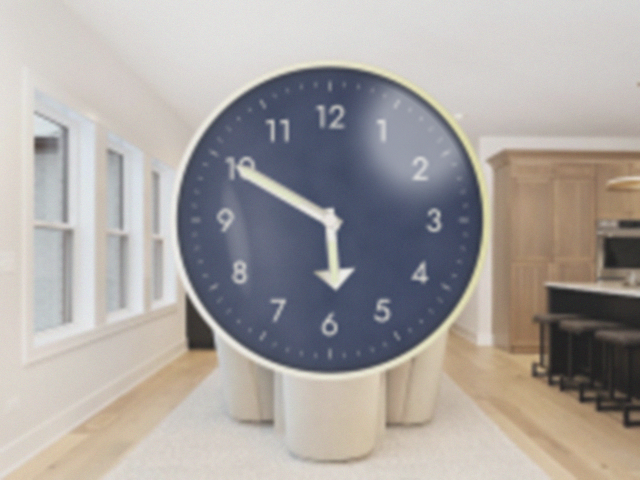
**5:50**
